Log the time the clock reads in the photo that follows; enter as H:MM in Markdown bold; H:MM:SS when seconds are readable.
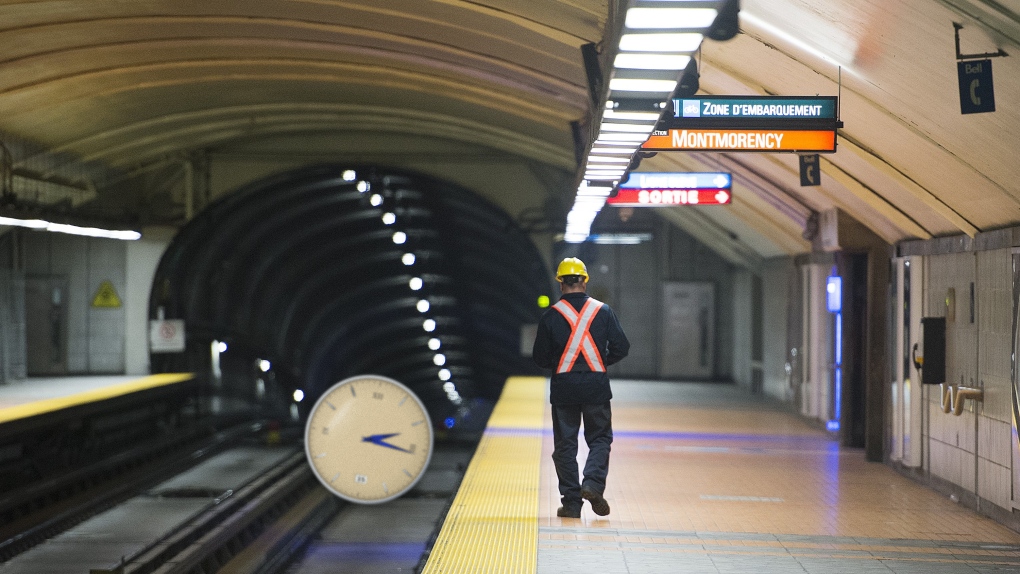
**2:16**
